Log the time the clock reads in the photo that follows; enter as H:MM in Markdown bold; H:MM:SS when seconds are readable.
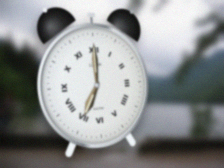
**7:00**
